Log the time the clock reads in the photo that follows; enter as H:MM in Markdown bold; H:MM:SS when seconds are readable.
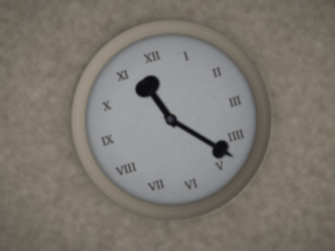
**11:23**
